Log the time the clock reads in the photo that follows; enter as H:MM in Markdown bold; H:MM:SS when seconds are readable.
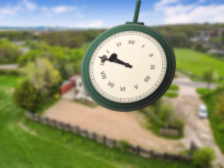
**9:47**
